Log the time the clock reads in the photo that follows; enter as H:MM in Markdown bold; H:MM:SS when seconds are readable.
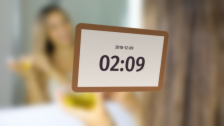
**2:09**
